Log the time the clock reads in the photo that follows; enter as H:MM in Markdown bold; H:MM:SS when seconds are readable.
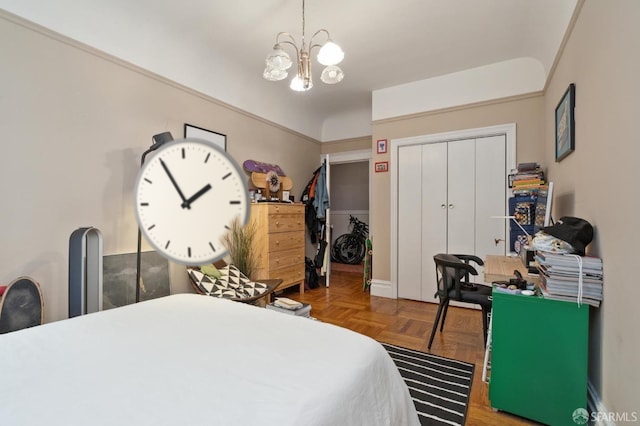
**1:55**
